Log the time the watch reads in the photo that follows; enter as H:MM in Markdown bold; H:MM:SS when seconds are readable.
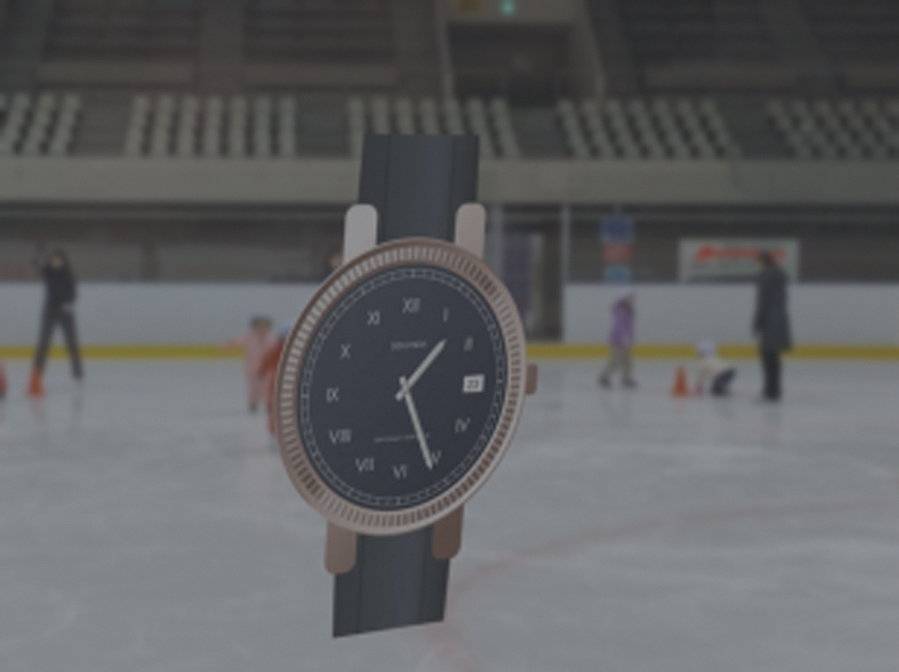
**1:26**
